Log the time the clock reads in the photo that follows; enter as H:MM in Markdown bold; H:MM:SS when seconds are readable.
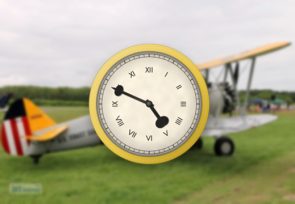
**4:49**
